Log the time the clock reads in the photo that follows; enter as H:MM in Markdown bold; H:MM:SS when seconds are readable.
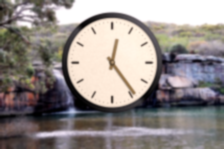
**12:24**
